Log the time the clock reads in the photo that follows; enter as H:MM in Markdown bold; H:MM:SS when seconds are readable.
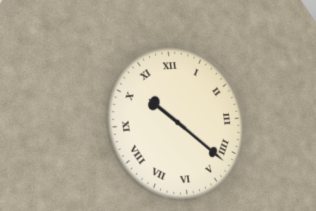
**10:22**
